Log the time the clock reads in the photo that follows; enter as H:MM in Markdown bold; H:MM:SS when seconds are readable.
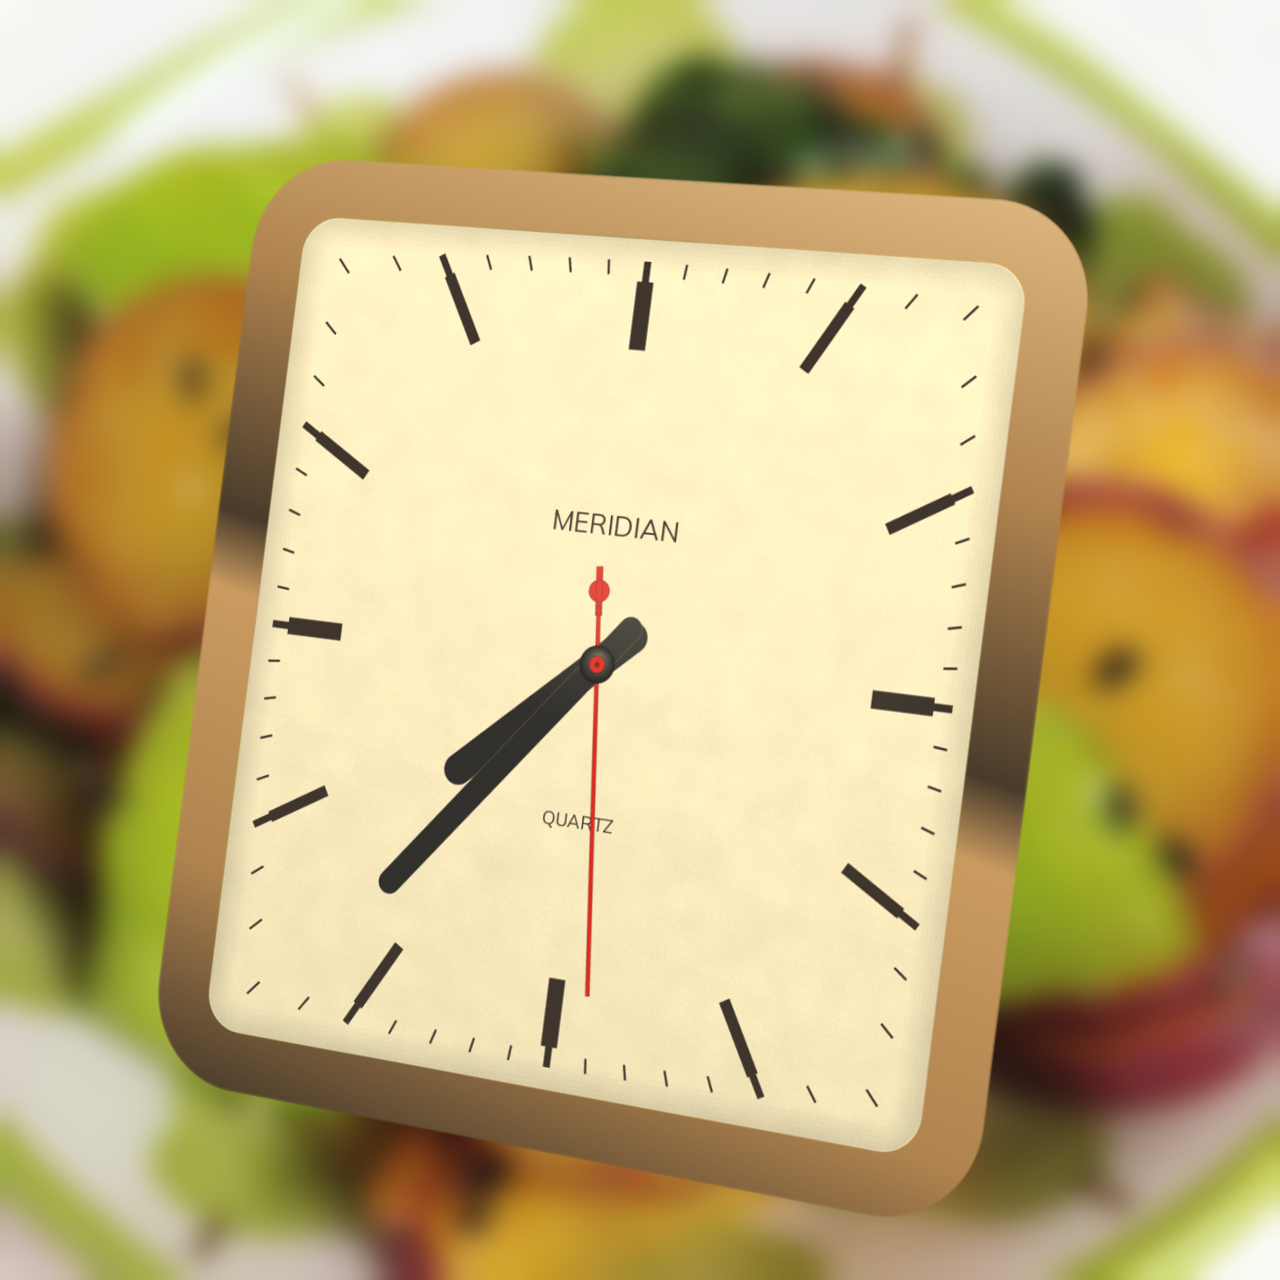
**7:36:29**
